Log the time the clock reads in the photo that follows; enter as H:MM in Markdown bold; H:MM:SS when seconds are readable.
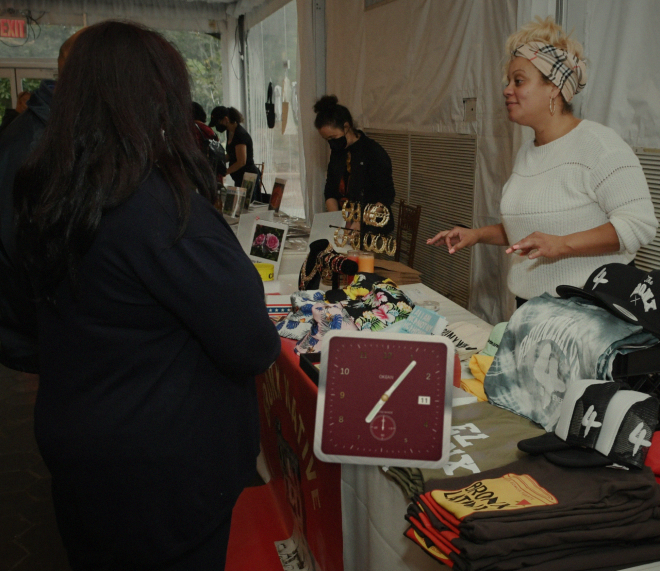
**7:06**
